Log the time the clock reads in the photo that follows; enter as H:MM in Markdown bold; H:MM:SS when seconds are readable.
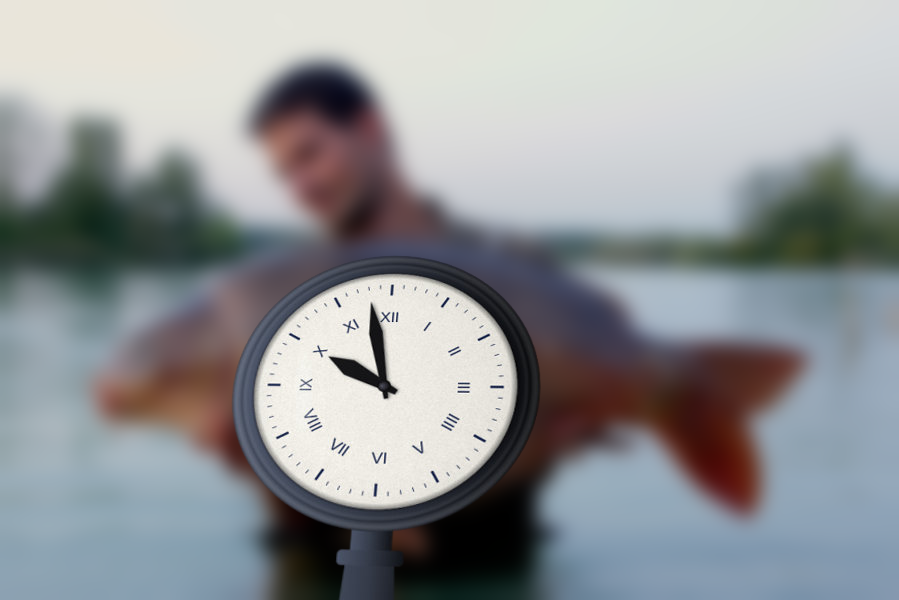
**9:58**
